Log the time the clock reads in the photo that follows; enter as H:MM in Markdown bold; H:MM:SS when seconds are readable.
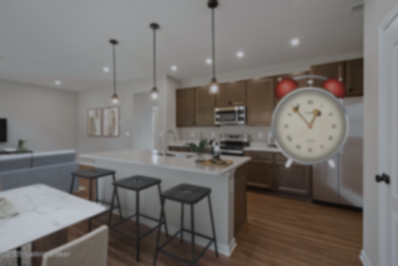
**12:53**
